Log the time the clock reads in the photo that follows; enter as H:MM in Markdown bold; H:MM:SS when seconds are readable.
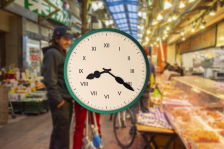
**8:21**
